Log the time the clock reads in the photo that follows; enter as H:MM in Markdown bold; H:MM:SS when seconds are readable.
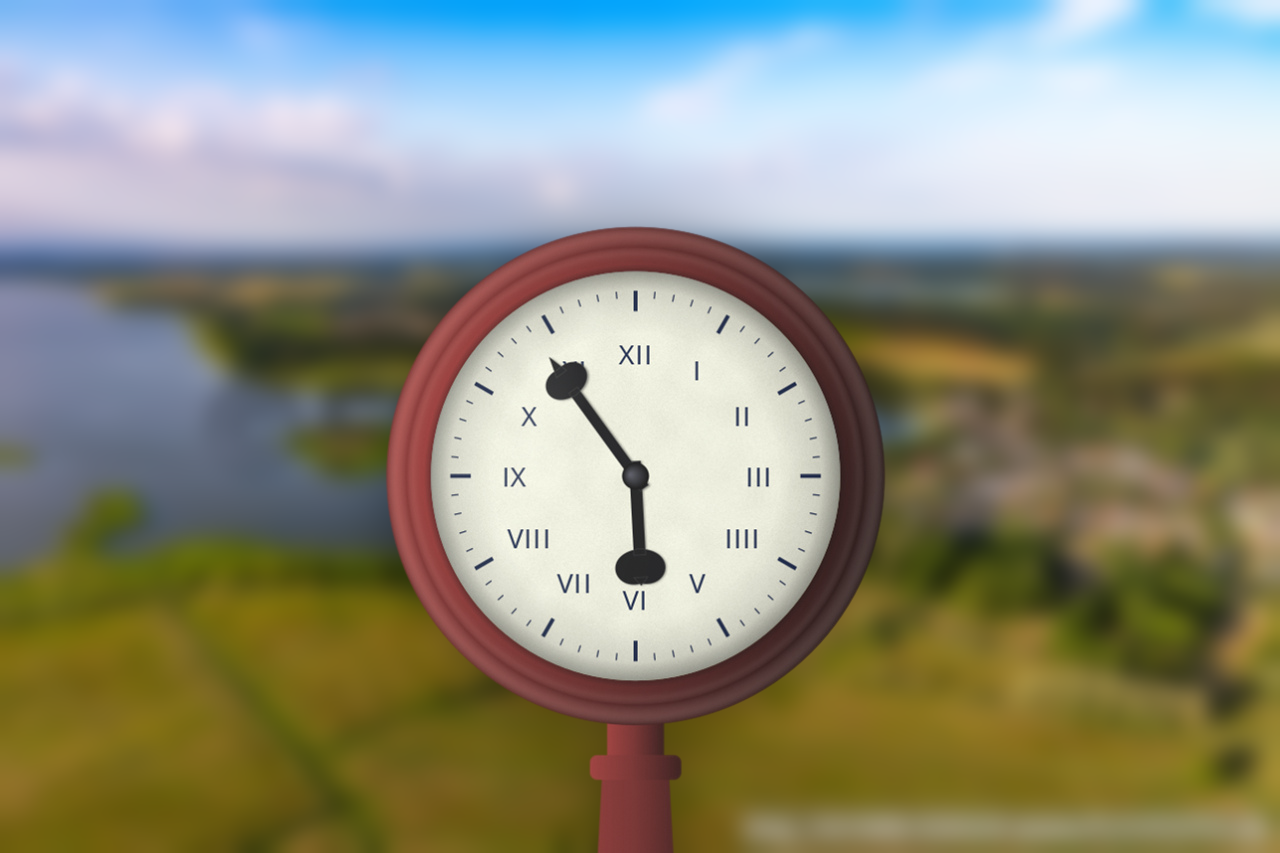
**5:54**
